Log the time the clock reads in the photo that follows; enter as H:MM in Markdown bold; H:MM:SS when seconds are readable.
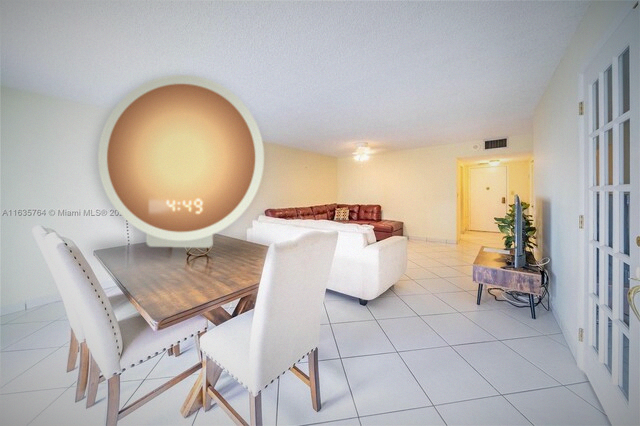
**4:49**
